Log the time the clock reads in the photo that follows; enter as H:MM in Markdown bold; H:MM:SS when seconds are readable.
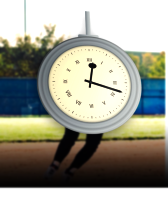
**12:18**
